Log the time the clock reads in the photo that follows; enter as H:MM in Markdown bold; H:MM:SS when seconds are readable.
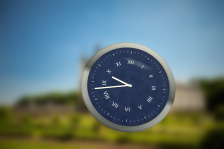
**9:43**
